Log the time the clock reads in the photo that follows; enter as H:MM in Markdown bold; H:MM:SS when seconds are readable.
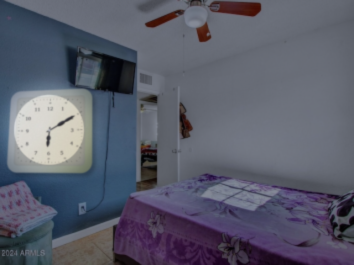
**6:10**
